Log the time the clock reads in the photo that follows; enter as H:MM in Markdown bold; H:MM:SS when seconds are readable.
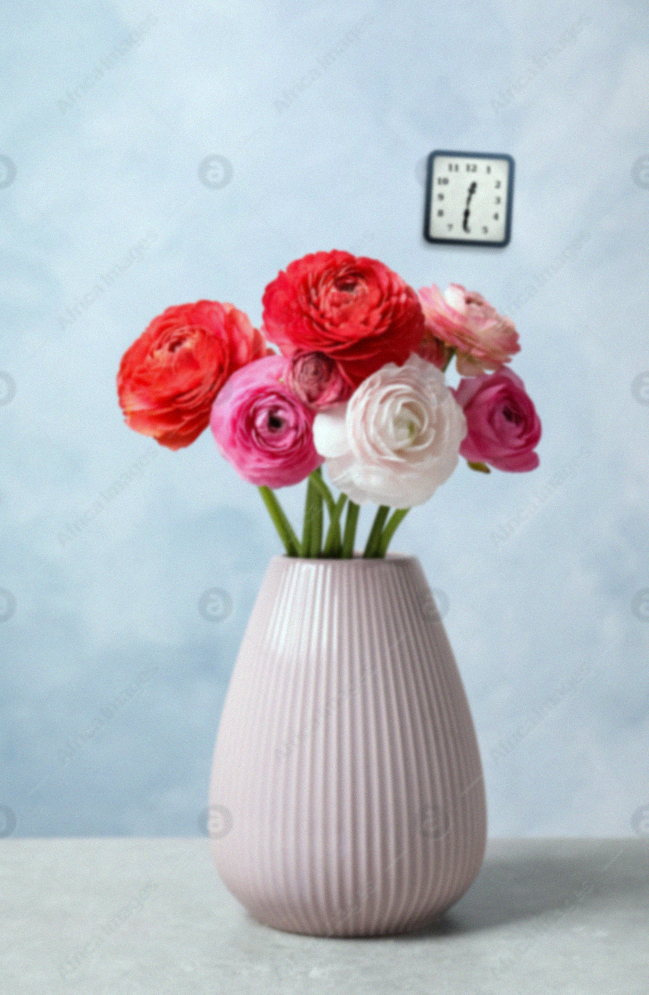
**12:31**
